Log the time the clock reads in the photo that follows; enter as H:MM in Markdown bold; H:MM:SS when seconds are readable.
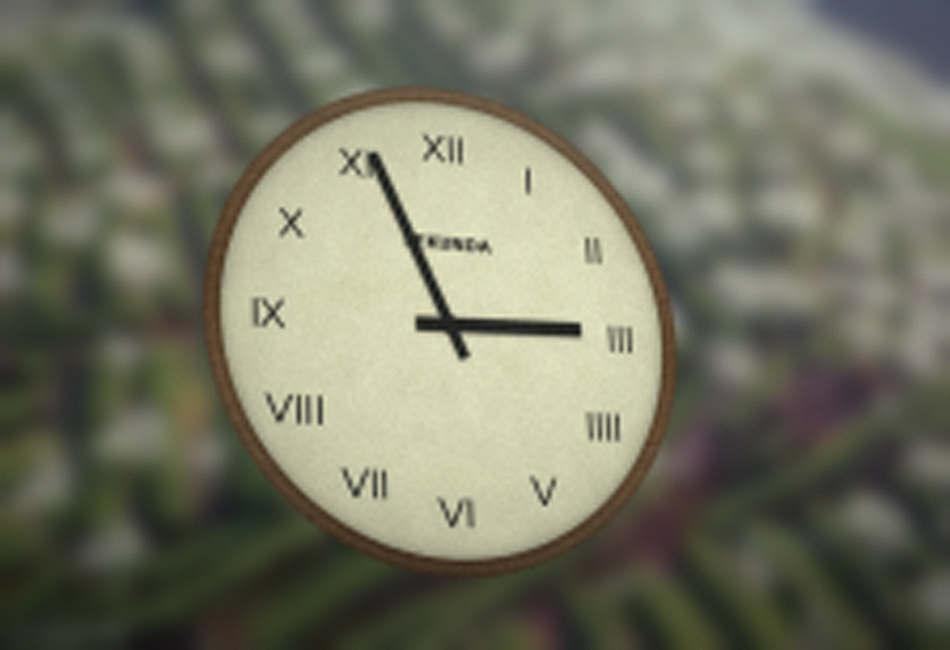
**2:56**
